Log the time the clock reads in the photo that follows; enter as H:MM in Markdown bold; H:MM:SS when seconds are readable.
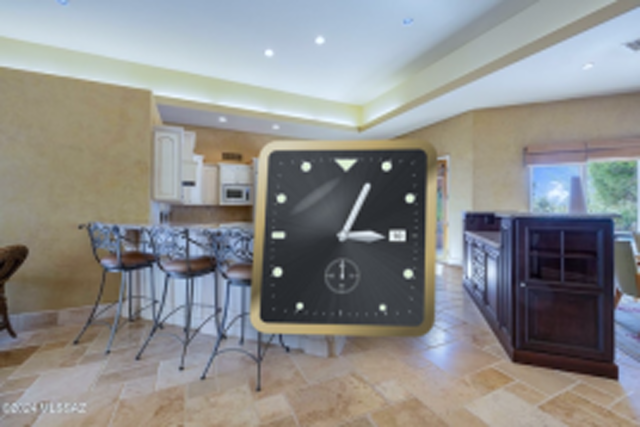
**3:04**
